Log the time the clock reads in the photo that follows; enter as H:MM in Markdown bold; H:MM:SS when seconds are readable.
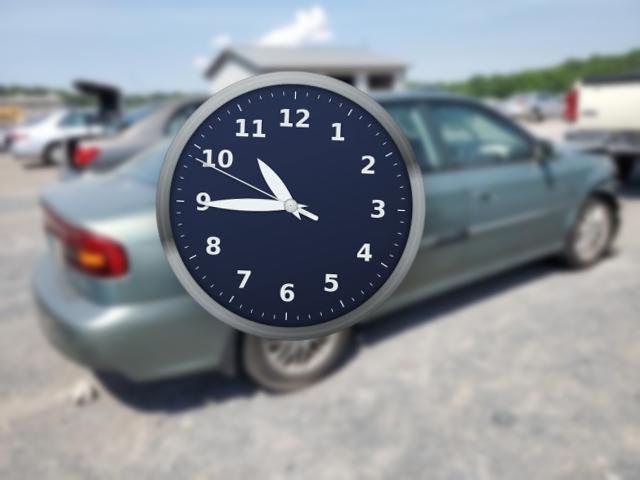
**10:44:49**
